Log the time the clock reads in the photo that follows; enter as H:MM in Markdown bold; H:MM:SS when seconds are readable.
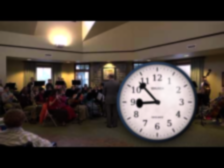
**8:53**
